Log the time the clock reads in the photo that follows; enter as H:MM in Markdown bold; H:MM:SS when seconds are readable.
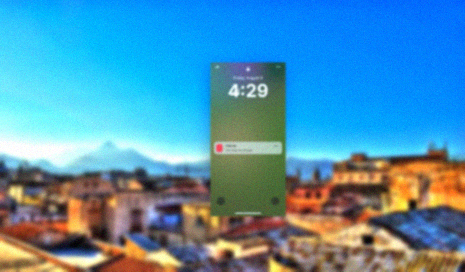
**4:29**
